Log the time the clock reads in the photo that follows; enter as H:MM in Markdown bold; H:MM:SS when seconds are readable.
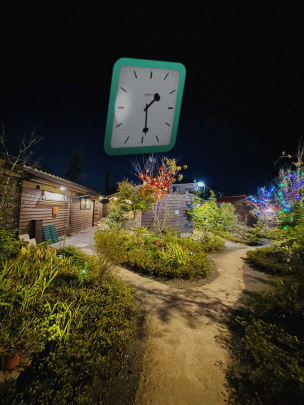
**1:29**
